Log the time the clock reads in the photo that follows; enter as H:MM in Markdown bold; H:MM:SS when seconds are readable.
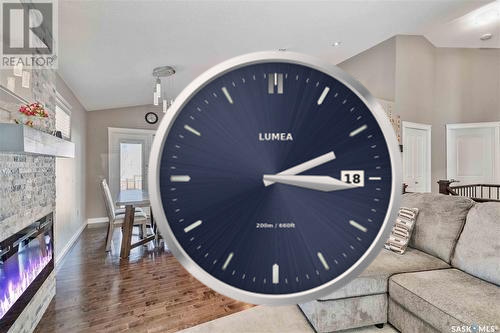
**2:16**
